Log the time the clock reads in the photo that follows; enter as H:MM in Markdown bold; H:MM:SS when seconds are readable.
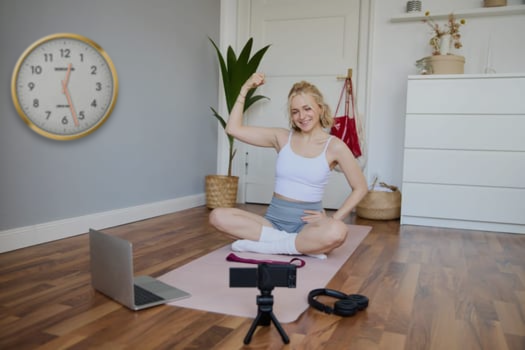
**12:27**
